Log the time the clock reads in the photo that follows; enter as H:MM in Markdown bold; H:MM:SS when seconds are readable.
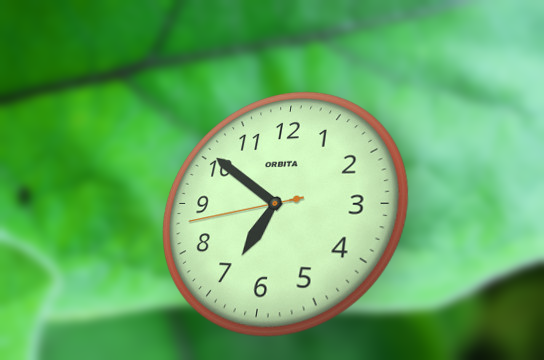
**6:50:43**
